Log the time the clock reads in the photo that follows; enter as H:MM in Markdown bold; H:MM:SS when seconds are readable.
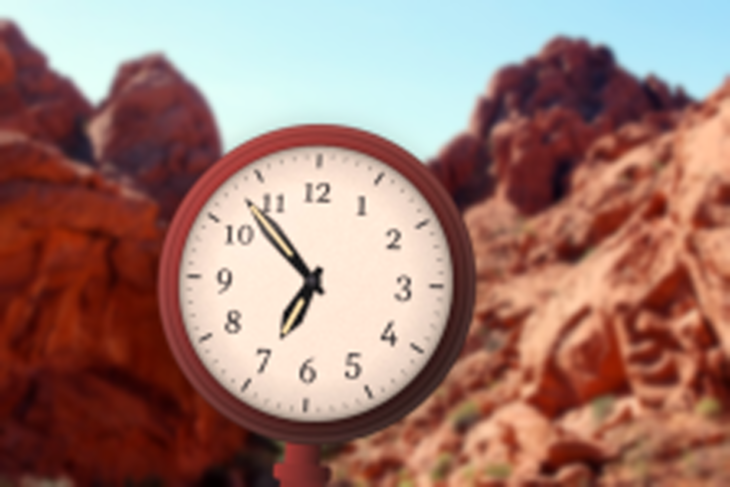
**6:53**
